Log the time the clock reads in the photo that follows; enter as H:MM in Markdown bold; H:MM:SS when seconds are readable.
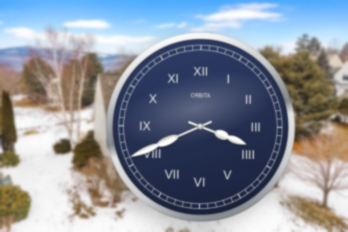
**3:41**
